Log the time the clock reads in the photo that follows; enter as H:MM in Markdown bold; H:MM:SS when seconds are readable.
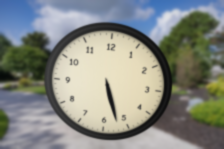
**5:27**
